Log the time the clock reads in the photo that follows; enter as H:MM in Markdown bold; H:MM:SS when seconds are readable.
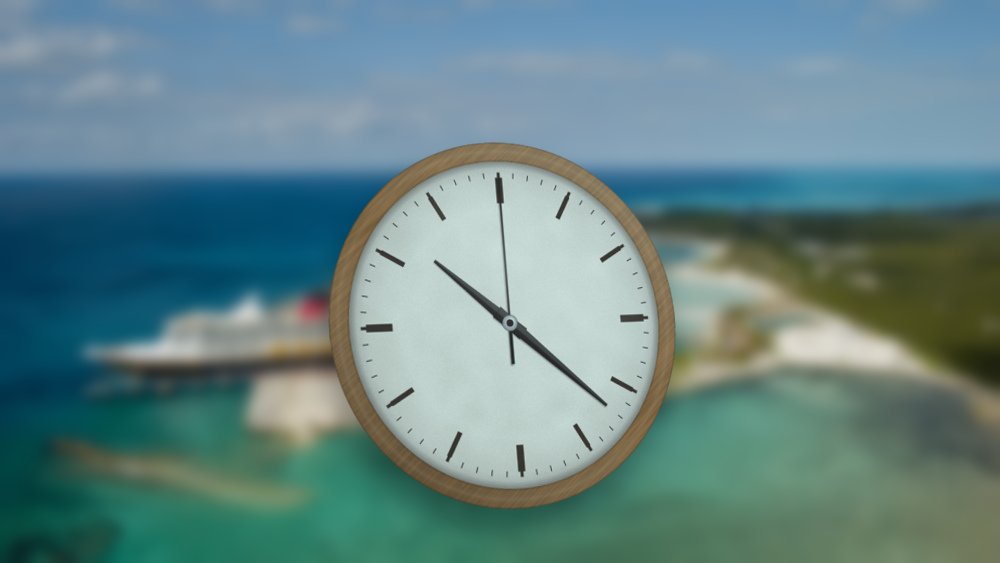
**10:22:00**
